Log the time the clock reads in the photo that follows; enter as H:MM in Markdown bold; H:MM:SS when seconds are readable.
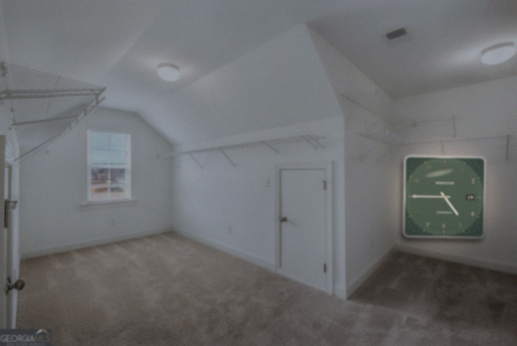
**4:45**
